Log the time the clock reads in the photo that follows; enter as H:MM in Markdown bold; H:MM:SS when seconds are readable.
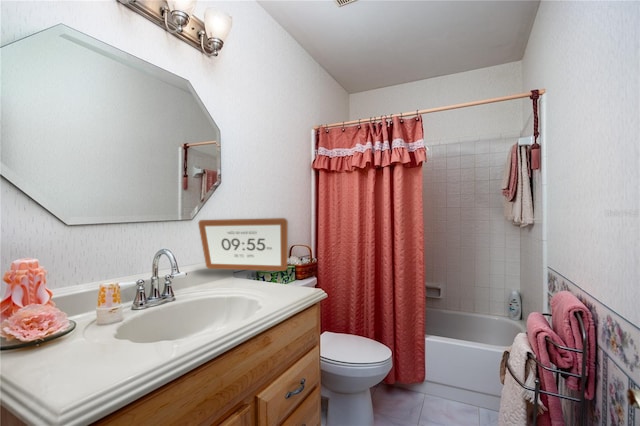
**9:55**
